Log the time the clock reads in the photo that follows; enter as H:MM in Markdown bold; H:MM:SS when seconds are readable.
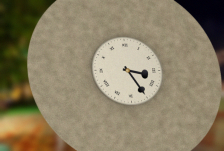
**3:25**
